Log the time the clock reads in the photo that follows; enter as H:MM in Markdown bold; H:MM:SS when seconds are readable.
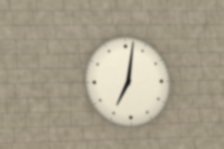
**7:02**
